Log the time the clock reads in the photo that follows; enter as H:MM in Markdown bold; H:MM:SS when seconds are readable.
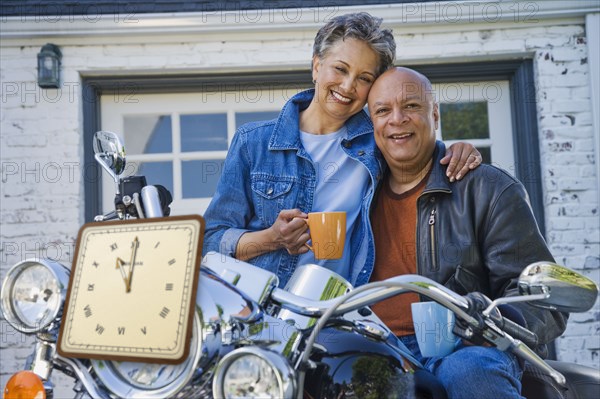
**11:00**
